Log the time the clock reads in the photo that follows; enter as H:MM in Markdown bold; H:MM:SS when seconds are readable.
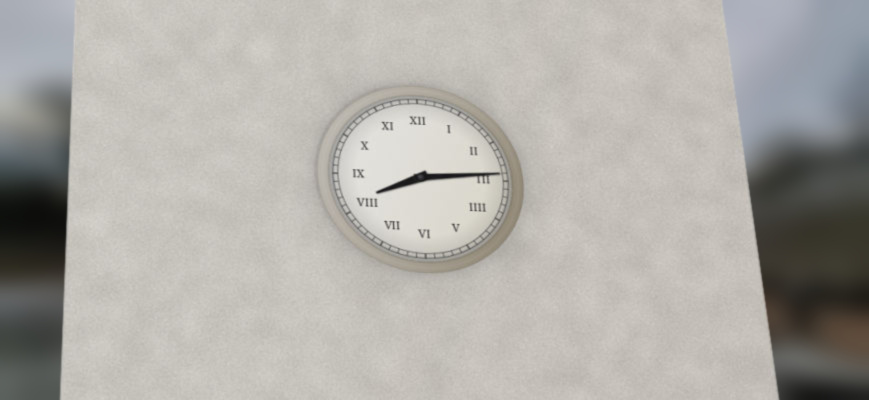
**8:14**
